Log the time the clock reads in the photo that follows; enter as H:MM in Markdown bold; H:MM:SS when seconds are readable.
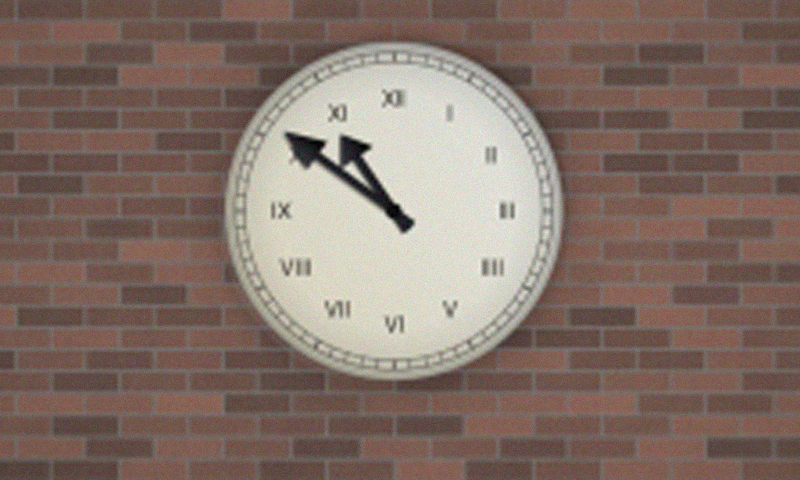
**10:51**
